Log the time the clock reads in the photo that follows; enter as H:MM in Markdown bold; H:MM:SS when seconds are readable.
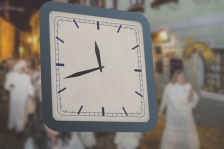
**11:42**
